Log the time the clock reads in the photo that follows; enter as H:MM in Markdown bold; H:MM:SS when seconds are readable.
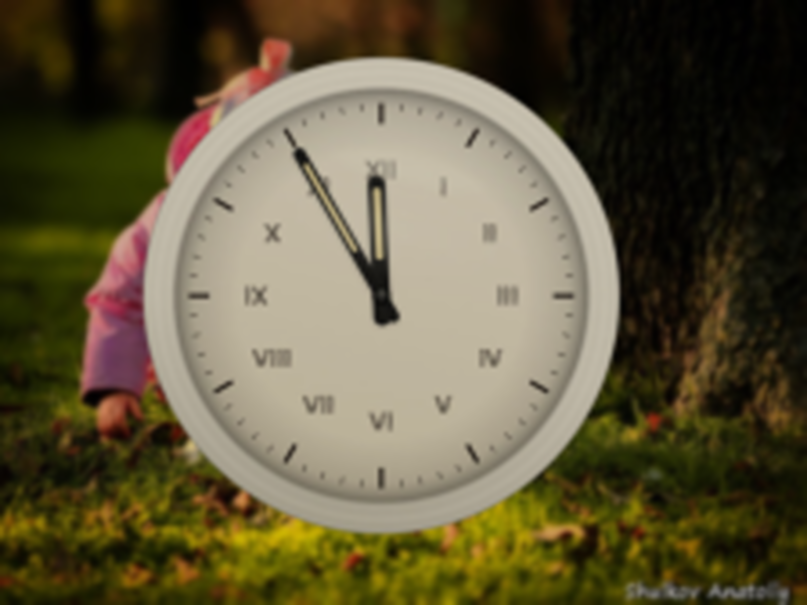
**11:55**
